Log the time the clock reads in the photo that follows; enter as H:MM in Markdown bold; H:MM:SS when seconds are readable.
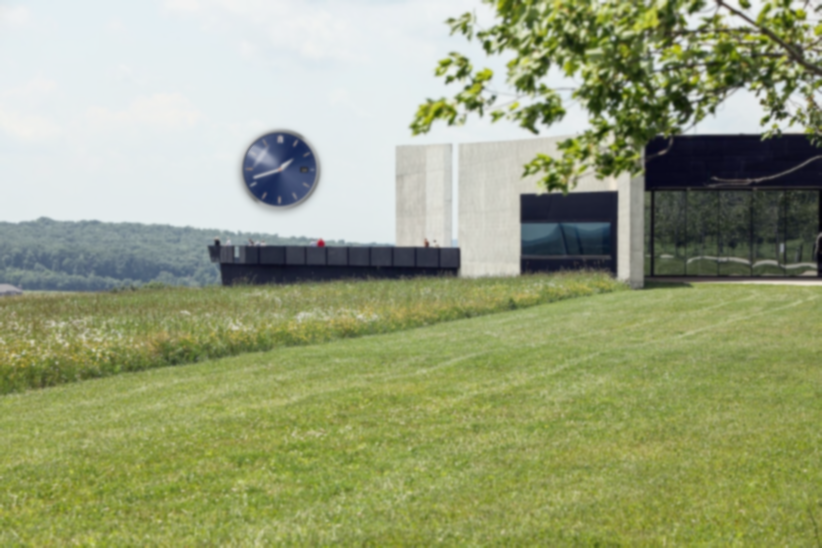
**1:42**
